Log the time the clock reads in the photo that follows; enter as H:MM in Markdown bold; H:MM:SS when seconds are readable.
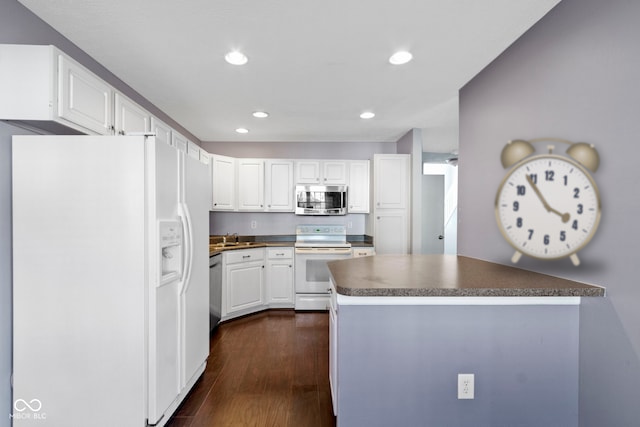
**3:54**
